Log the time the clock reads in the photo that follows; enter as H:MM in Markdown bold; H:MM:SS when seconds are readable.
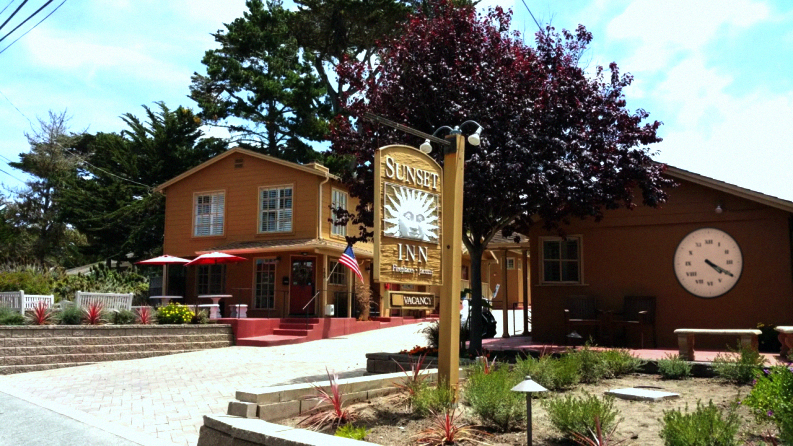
**4:20**
